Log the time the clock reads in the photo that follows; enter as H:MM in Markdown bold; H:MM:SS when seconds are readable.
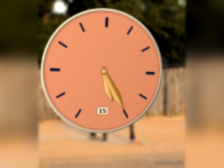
**5:25**
